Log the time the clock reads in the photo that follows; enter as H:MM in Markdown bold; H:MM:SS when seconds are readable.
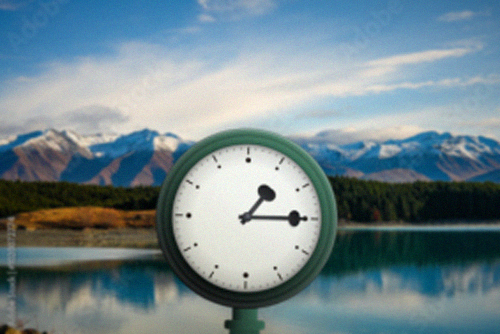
**1:15**
